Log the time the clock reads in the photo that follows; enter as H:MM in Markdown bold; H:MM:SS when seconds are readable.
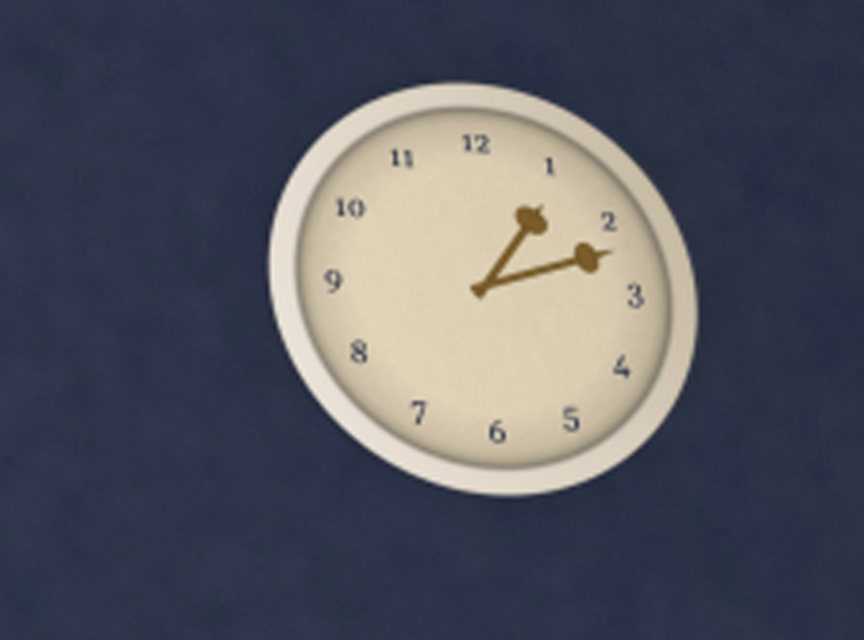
**1:12**
